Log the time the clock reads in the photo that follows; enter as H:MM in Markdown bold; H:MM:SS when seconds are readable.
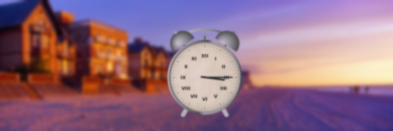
**3:15**
